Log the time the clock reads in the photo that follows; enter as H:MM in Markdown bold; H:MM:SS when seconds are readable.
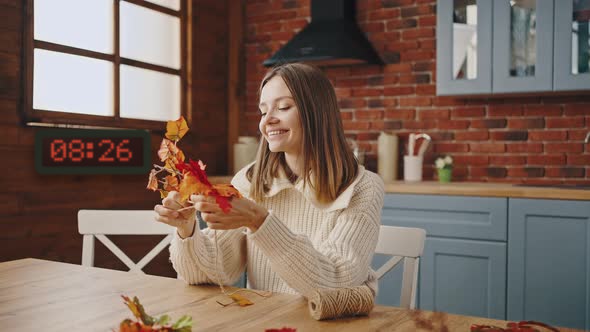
**8:26**
